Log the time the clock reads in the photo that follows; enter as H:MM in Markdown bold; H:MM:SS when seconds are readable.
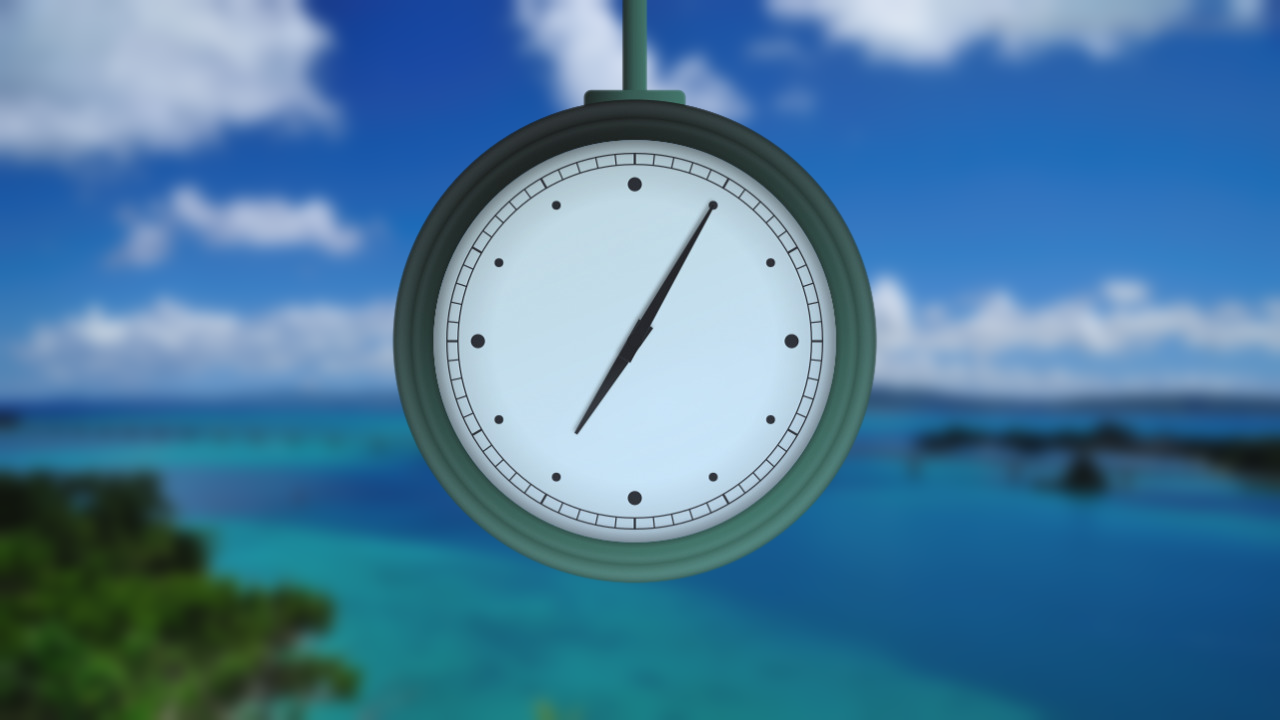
**7:05**
